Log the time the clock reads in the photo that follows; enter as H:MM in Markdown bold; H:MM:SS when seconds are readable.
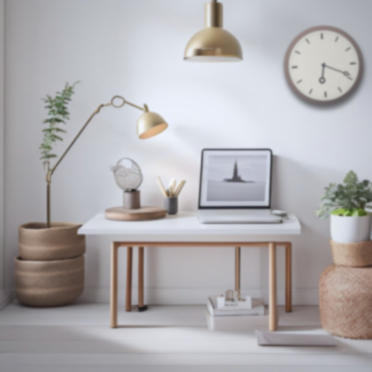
**6:19**
